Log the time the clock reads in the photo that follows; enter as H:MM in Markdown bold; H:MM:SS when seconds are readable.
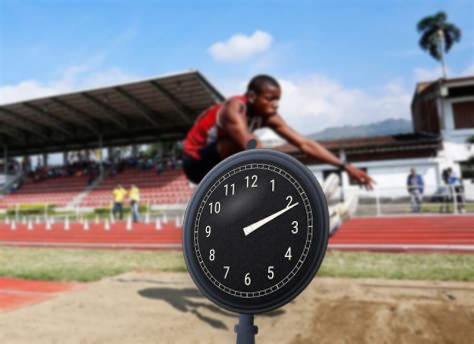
**2:11**
